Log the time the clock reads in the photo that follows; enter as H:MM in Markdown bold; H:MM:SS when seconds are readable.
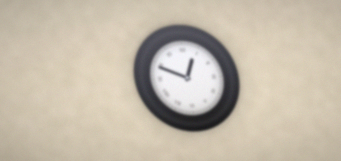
**12:49**
